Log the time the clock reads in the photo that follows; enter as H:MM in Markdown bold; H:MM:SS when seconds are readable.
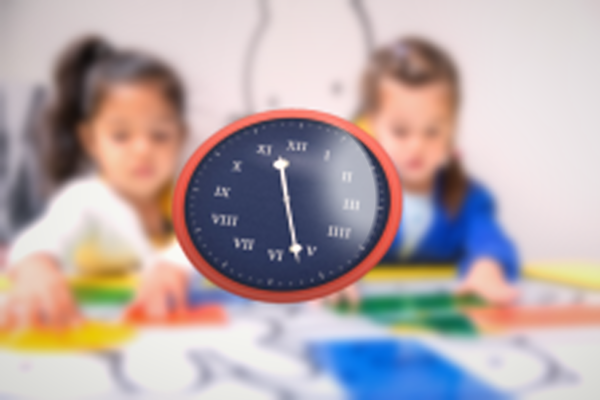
**11:27**
